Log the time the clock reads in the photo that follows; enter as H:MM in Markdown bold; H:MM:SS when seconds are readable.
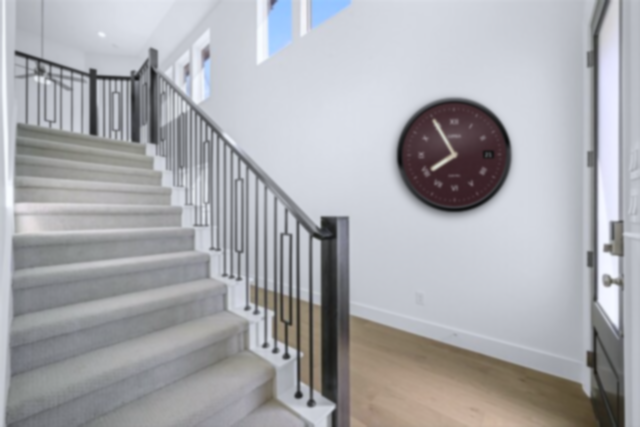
**7:55**
